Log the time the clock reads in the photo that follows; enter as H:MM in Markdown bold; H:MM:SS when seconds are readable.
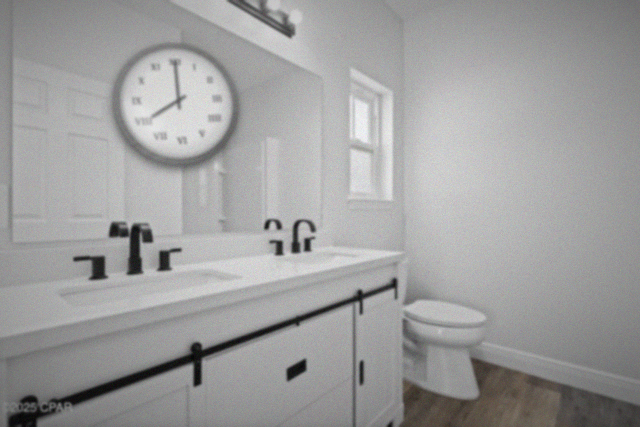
**8:00**
